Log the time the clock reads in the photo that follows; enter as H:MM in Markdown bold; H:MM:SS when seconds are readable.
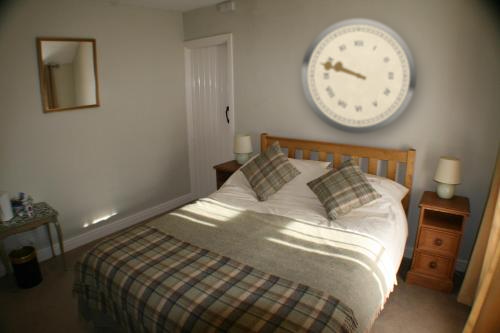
**9:48**
